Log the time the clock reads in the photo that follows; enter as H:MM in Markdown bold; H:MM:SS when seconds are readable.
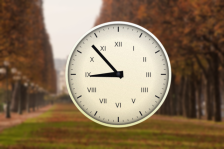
**8:53**
